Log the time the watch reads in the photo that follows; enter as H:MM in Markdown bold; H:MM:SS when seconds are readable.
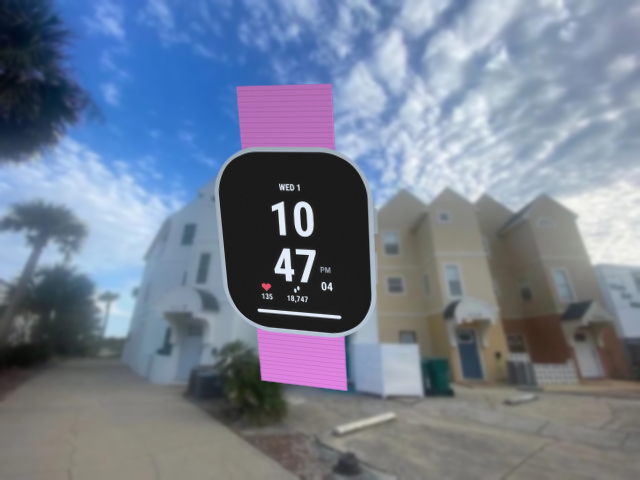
**10:47:04**
